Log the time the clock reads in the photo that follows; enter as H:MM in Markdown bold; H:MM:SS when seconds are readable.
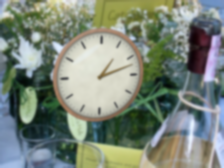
**1:12**
